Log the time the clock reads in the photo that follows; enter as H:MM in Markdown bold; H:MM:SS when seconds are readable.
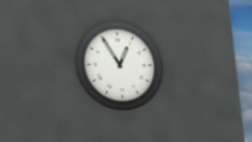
**12:55**
